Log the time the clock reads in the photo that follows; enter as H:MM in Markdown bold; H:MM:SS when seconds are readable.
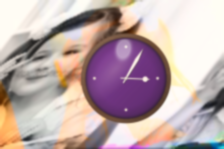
**3:05**
